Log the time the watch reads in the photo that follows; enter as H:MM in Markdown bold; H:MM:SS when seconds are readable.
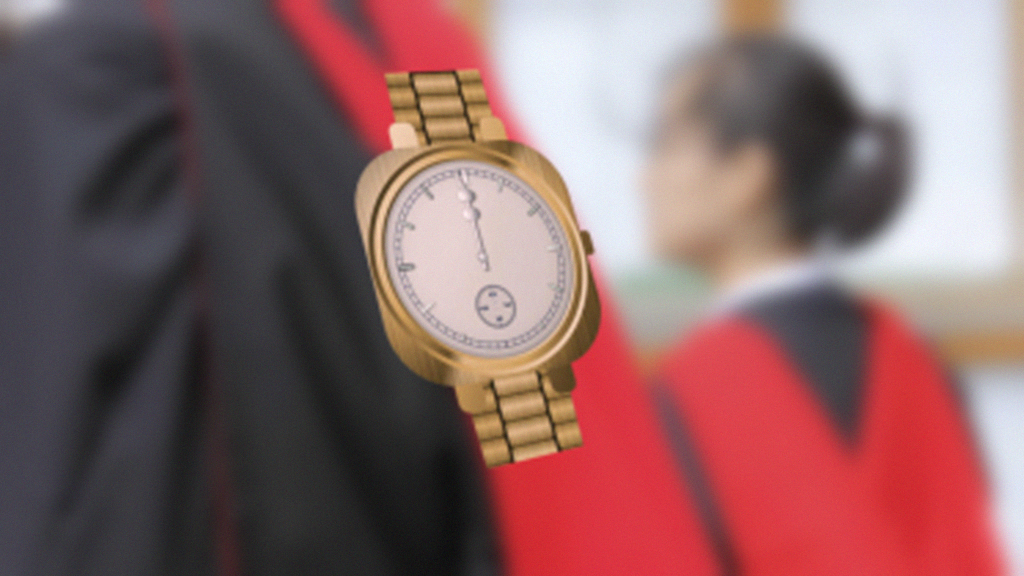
**12:00**
